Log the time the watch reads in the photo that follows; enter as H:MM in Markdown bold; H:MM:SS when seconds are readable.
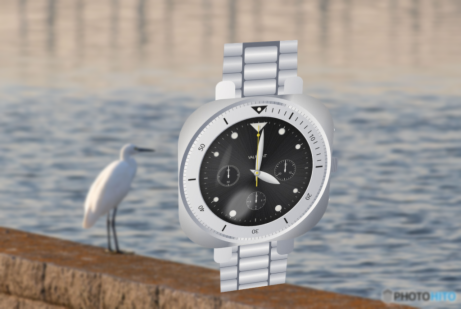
**4:01**
